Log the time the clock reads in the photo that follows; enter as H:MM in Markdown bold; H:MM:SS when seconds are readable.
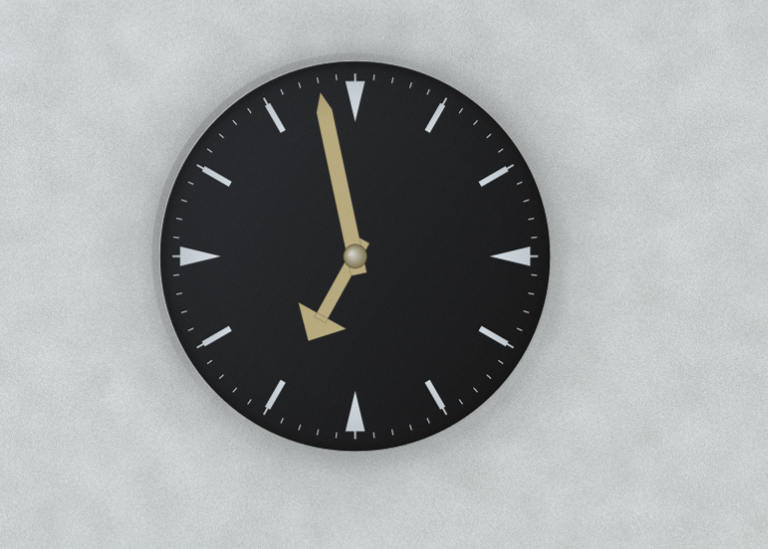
**6:58**
